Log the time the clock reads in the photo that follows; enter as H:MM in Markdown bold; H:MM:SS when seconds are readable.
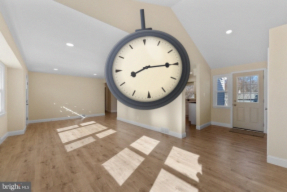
**8:15**
